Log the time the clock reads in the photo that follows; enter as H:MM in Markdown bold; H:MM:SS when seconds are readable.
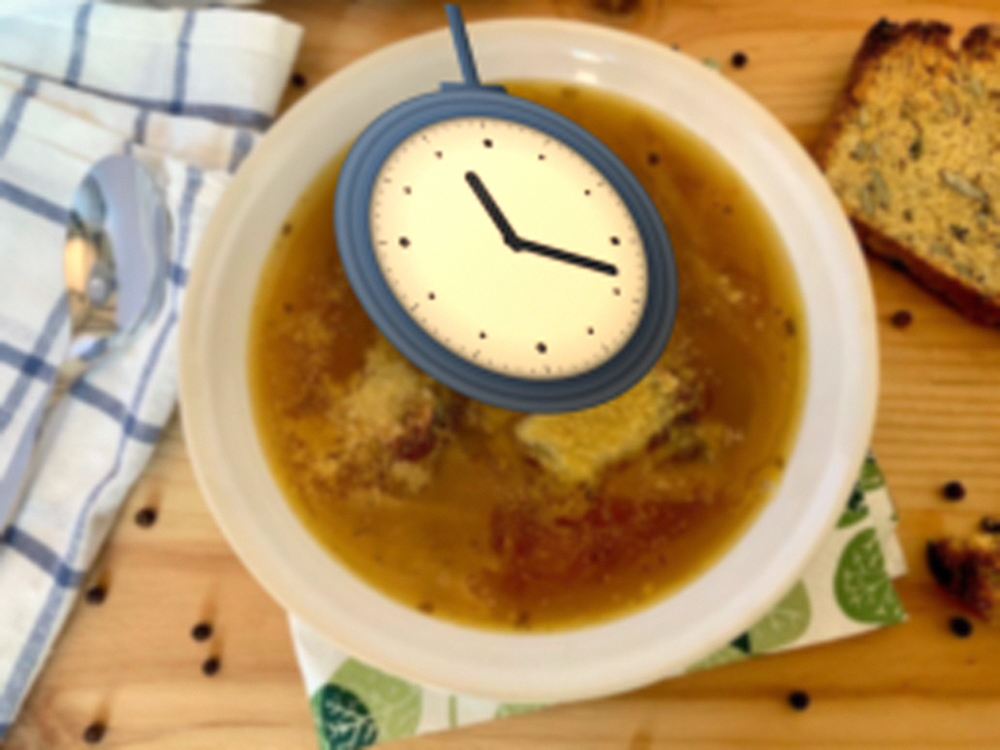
**11:18**
